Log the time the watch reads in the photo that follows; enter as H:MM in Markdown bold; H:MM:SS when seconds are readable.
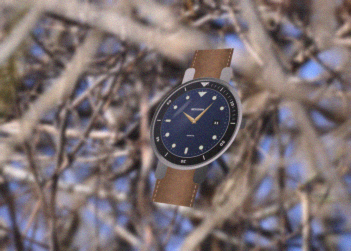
**10:06**
